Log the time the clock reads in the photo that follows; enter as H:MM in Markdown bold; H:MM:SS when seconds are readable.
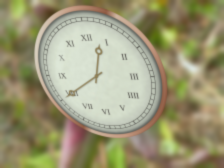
**12:40**
